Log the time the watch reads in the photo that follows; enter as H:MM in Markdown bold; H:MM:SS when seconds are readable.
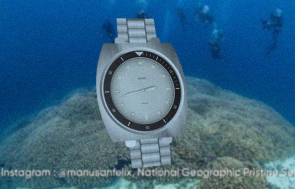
**2:43**
